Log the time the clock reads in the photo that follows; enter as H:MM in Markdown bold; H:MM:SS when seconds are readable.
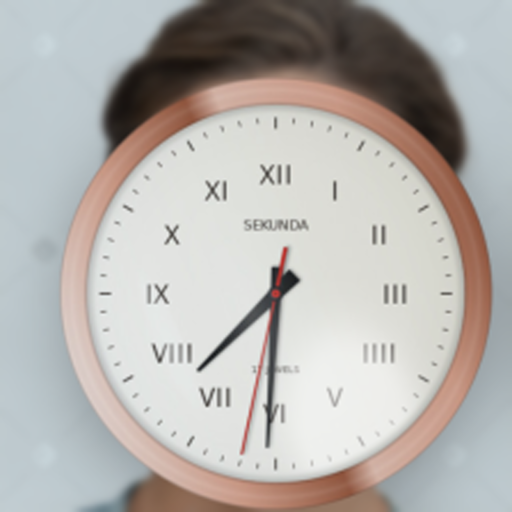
**7:30:32**
